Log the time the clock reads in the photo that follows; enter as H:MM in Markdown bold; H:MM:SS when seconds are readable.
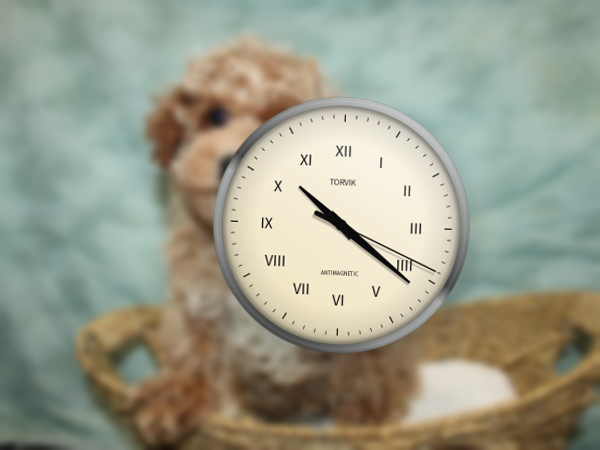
**10:21:19**
